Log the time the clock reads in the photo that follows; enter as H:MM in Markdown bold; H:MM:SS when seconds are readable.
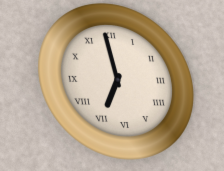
**6:59**
